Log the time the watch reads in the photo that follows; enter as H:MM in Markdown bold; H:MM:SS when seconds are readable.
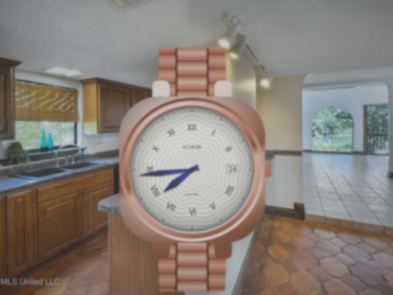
**7:44**
